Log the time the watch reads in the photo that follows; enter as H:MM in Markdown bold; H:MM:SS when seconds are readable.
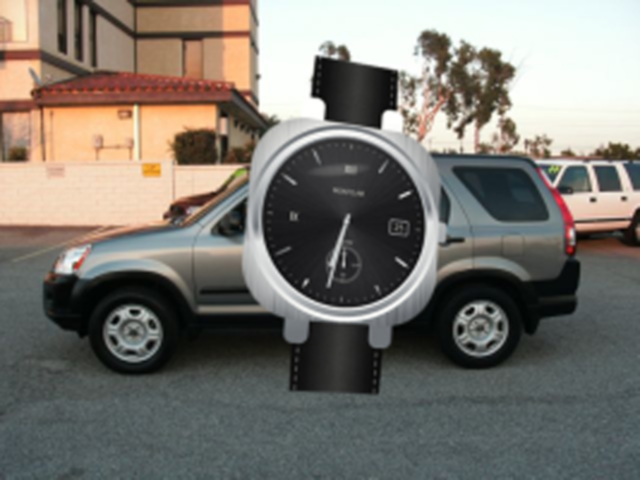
**6:32**
